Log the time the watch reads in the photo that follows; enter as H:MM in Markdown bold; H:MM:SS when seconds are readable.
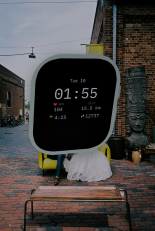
**1:55**
